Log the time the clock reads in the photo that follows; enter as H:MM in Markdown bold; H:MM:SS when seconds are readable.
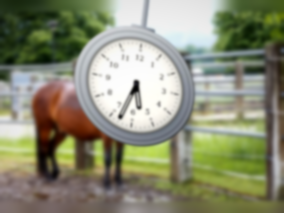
**5:33**
